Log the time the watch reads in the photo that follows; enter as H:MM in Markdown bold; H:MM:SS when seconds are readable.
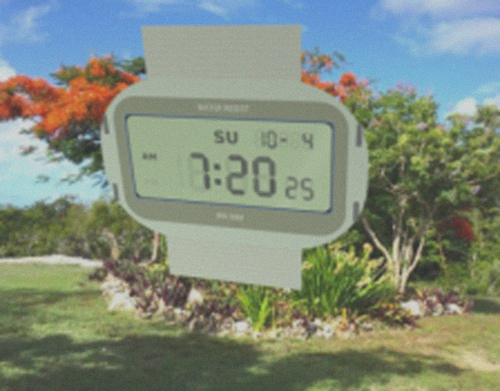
**7:20:25**
